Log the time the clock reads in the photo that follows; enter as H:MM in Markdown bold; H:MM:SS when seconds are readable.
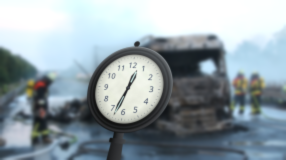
**12:33**
